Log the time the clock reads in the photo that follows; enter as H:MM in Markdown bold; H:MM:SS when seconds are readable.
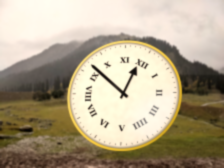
**11:47**
